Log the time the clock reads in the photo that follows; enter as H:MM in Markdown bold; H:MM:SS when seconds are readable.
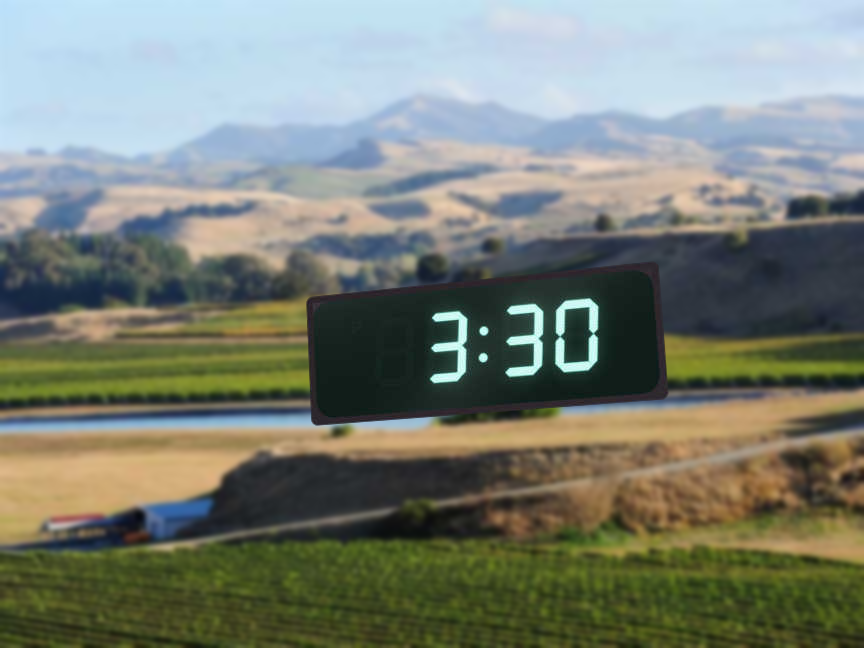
**3:30**
